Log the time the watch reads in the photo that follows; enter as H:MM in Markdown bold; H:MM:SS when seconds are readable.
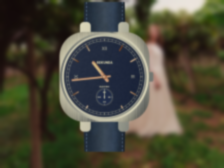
**10:44**
